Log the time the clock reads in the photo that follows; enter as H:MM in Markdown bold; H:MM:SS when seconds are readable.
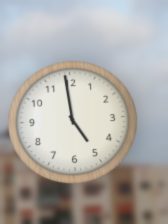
**4:59**
